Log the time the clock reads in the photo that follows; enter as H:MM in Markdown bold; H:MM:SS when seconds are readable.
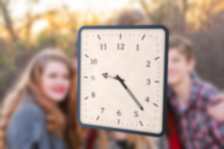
**9:23**
